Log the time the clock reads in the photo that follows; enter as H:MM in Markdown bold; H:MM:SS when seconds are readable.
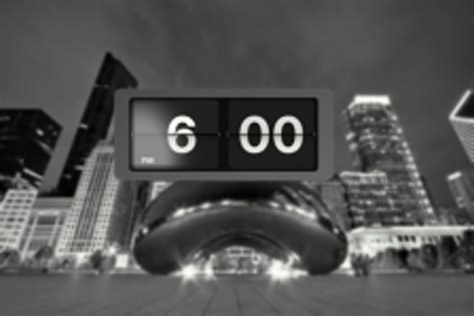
**6:00**
